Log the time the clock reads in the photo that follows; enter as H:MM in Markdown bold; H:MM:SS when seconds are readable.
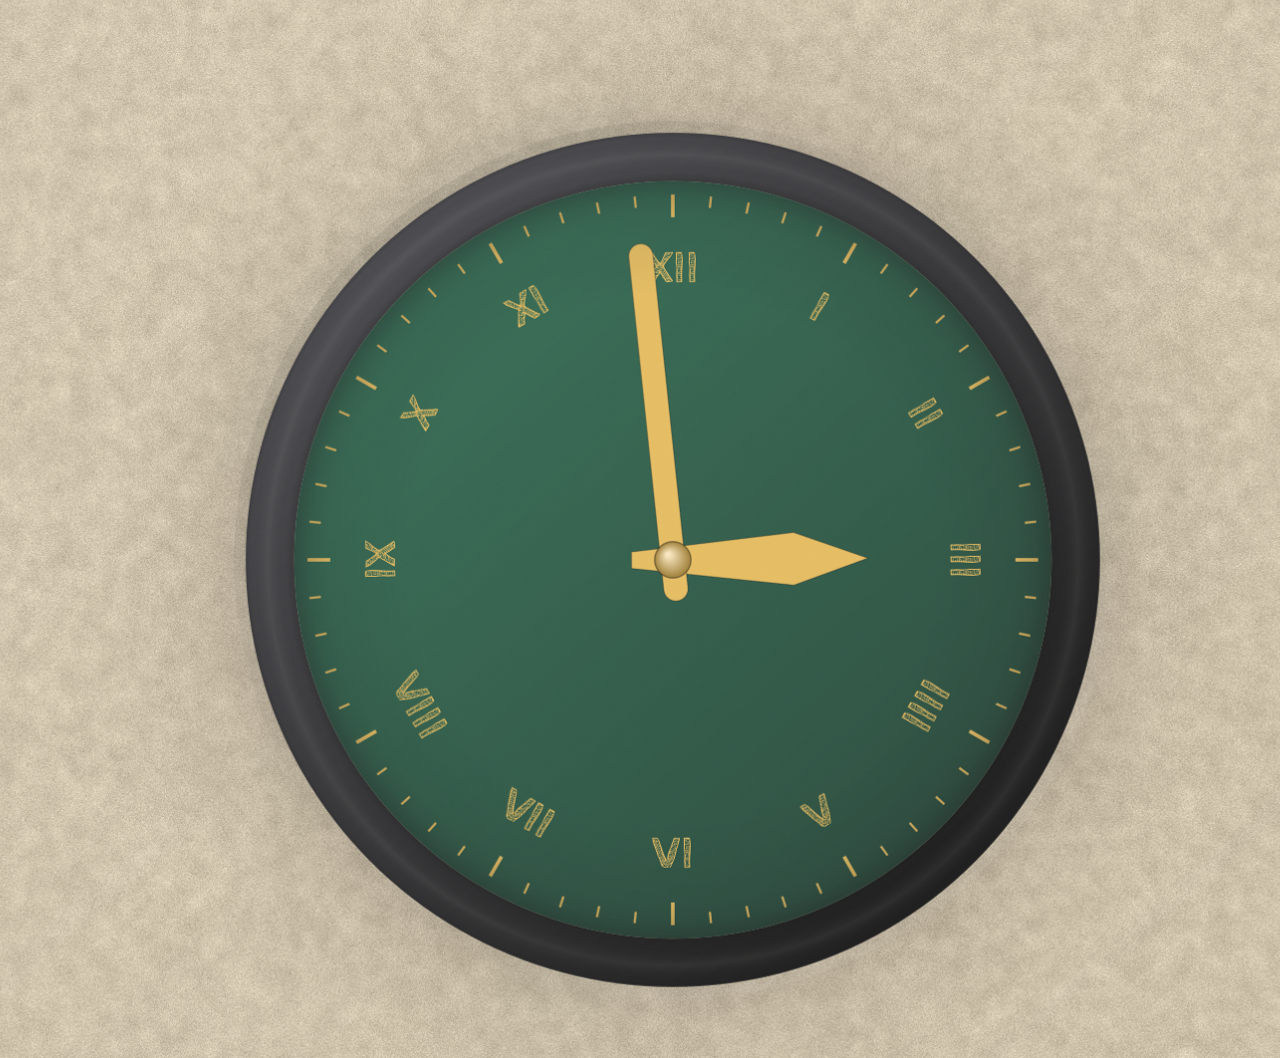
**2:59**
